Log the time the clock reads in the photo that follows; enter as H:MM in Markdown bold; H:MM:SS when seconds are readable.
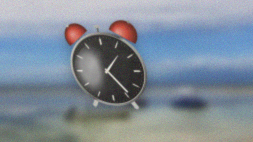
**1:24**
